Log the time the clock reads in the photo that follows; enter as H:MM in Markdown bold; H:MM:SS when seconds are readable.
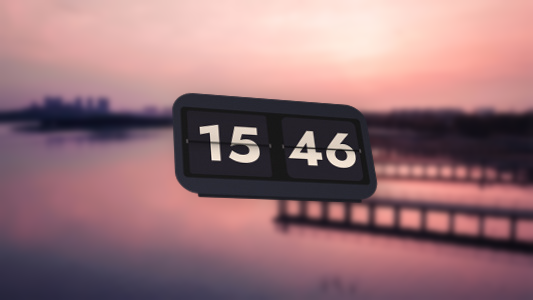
**15:46**
